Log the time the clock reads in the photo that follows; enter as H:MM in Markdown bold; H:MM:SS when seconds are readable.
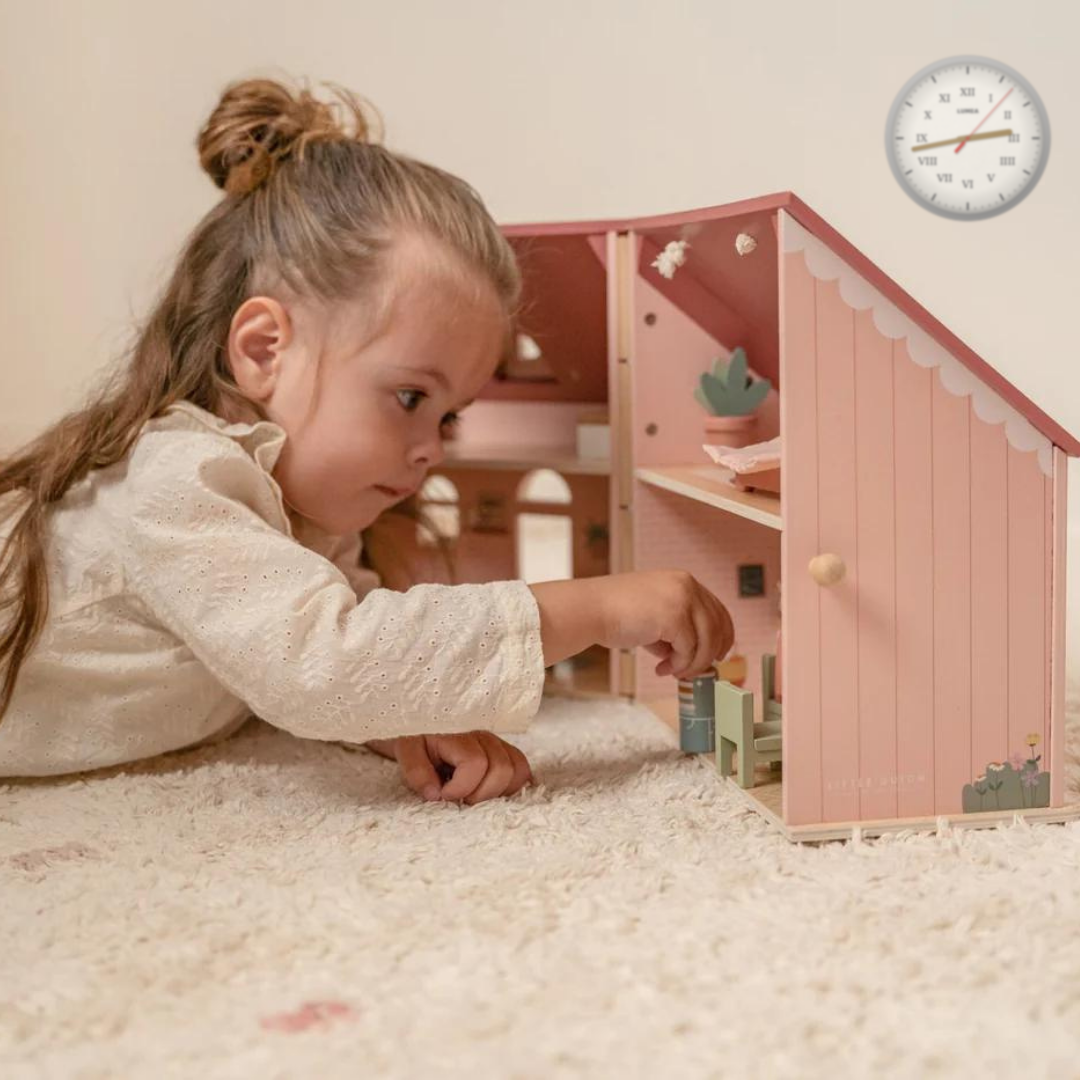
**2:43:07**
